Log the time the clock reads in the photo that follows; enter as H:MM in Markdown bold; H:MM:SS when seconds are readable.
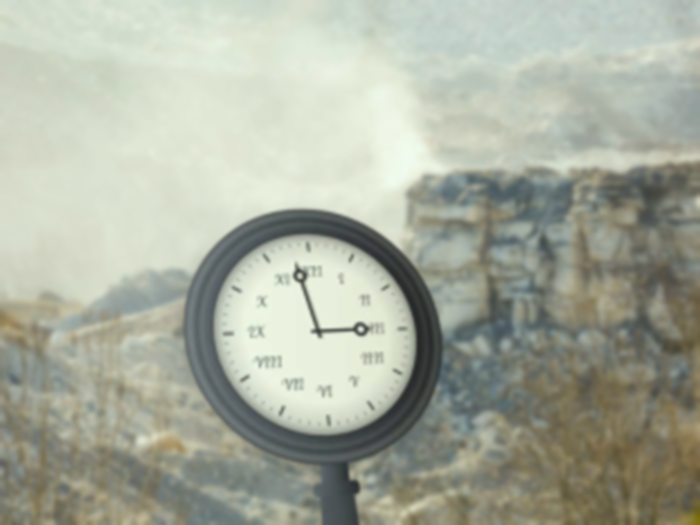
**2:58**
